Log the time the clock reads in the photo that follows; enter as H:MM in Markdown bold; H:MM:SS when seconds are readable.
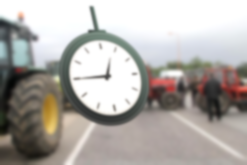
**12:45**
